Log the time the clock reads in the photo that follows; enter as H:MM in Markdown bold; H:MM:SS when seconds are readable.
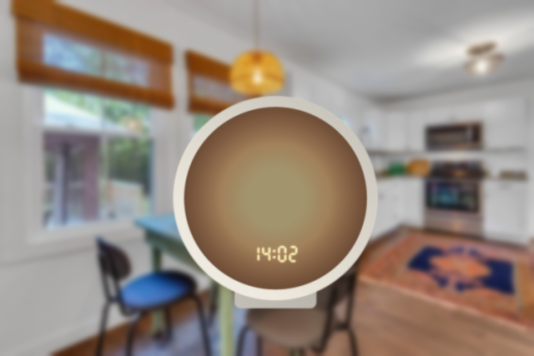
**14:02**
